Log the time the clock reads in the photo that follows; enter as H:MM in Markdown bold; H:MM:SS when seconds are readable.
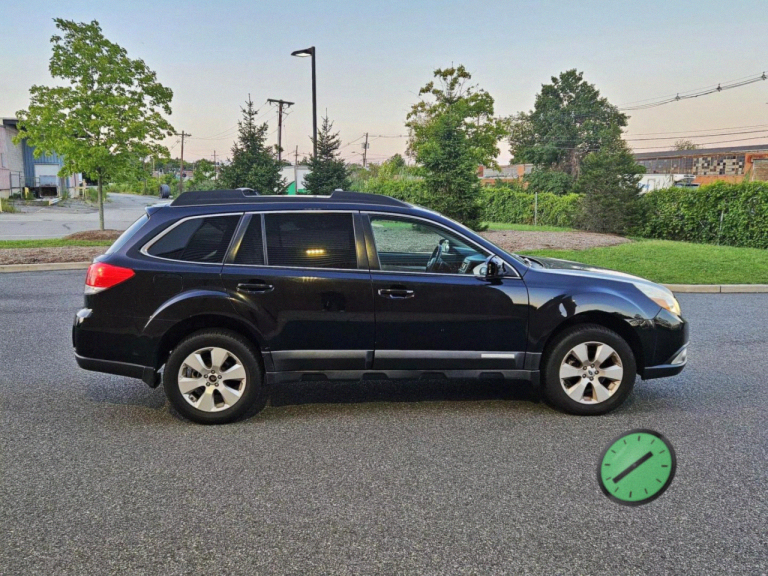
**1:38**
